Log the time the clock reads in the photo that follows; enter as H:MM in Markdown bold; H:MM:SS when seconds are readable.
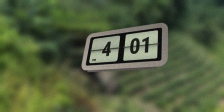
**4:01**
